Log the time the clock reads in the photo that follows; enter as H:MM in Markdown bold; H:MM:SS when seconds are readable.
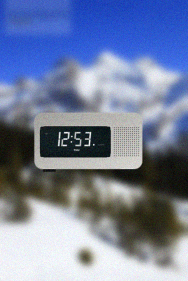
**12:53**
